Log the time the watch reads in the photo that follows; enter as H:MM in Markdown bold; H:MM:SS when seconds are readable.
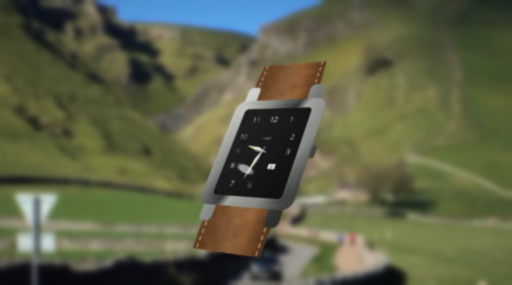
**9:33**
